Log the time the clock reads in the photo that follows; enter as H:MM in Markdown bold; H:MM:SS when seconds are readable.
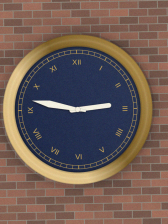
**2:47**
